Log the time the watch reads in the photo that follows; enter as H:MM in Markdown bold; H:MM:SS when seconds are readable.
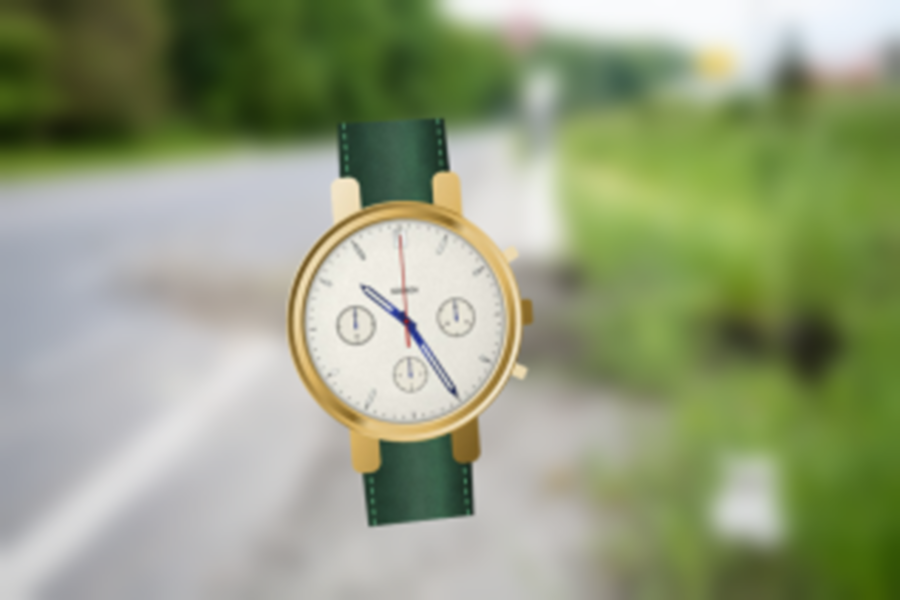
**10:25**
